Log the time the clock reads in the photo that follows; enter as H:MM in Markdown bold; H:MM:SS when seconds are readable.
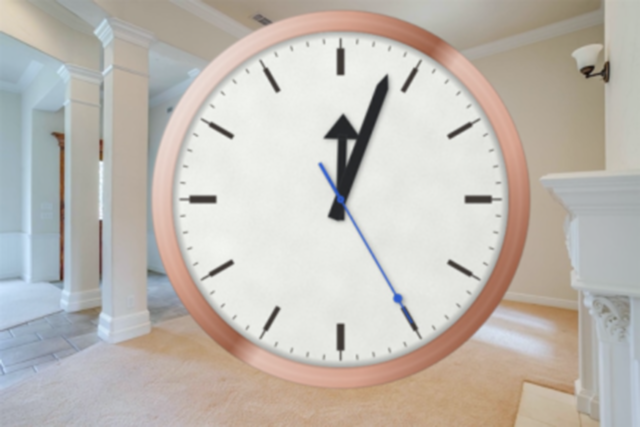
**12:03:25**
